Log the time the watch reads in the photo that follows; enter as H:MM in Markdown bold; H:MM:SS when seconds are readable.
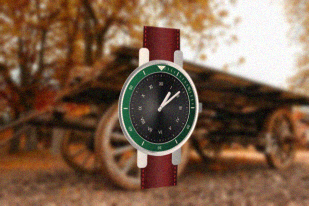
**1:09**
